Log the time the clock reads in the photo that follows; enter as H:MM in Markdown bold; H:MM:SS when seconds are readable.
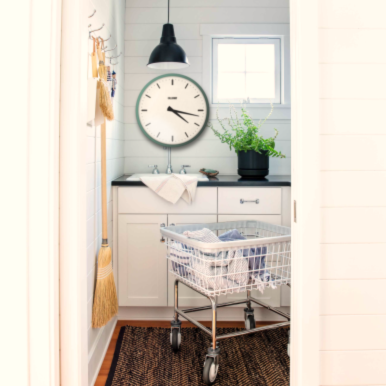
**4:17**
